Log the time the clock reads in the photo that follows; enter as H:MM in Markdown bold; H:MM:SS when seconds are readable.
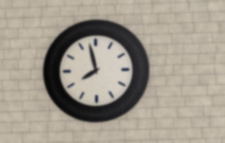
**7:58**
